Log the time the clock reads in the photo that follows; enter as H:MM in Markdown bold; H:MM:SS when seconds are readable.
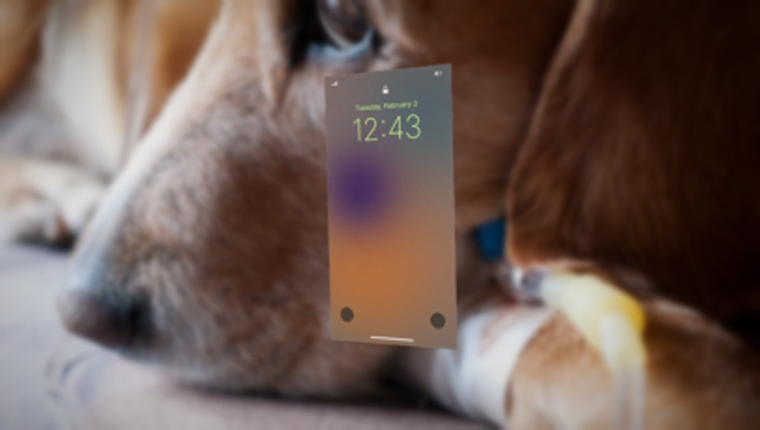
**12:43**
